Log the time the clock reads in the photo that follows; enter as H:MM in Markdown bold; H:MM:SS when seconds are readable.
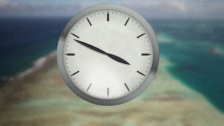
**3:49**
